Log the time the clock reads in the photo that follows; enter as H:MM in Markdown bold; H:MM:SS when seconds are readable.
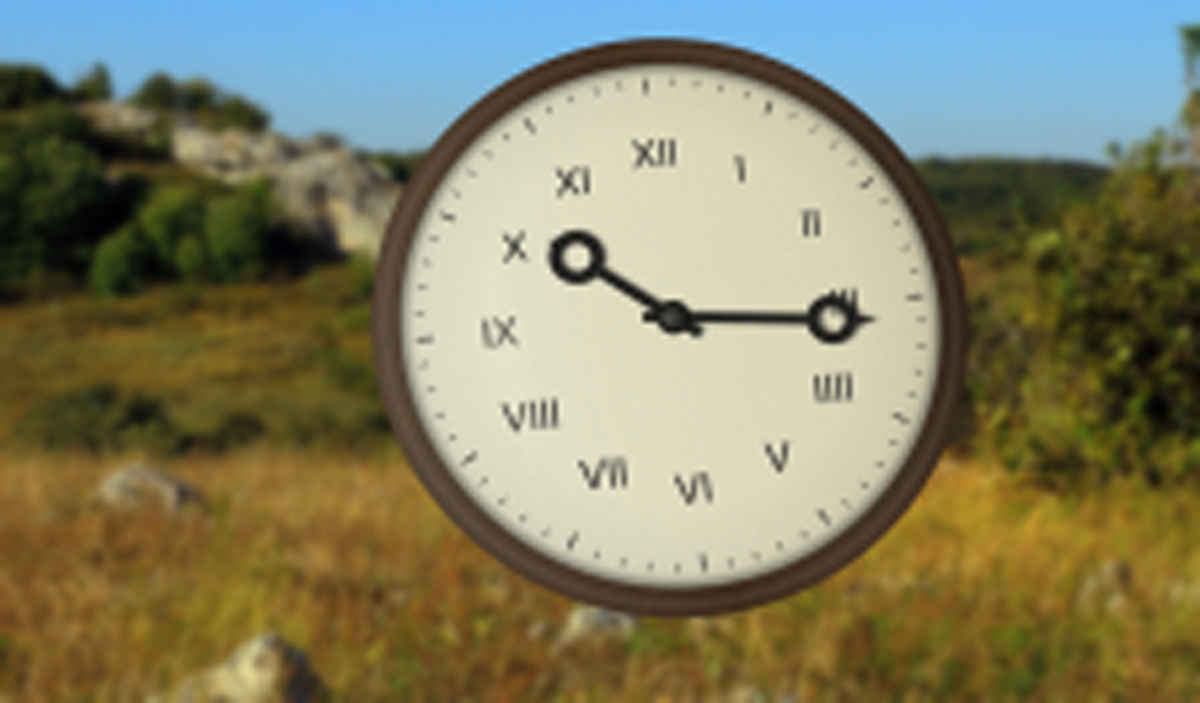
**10:16**
